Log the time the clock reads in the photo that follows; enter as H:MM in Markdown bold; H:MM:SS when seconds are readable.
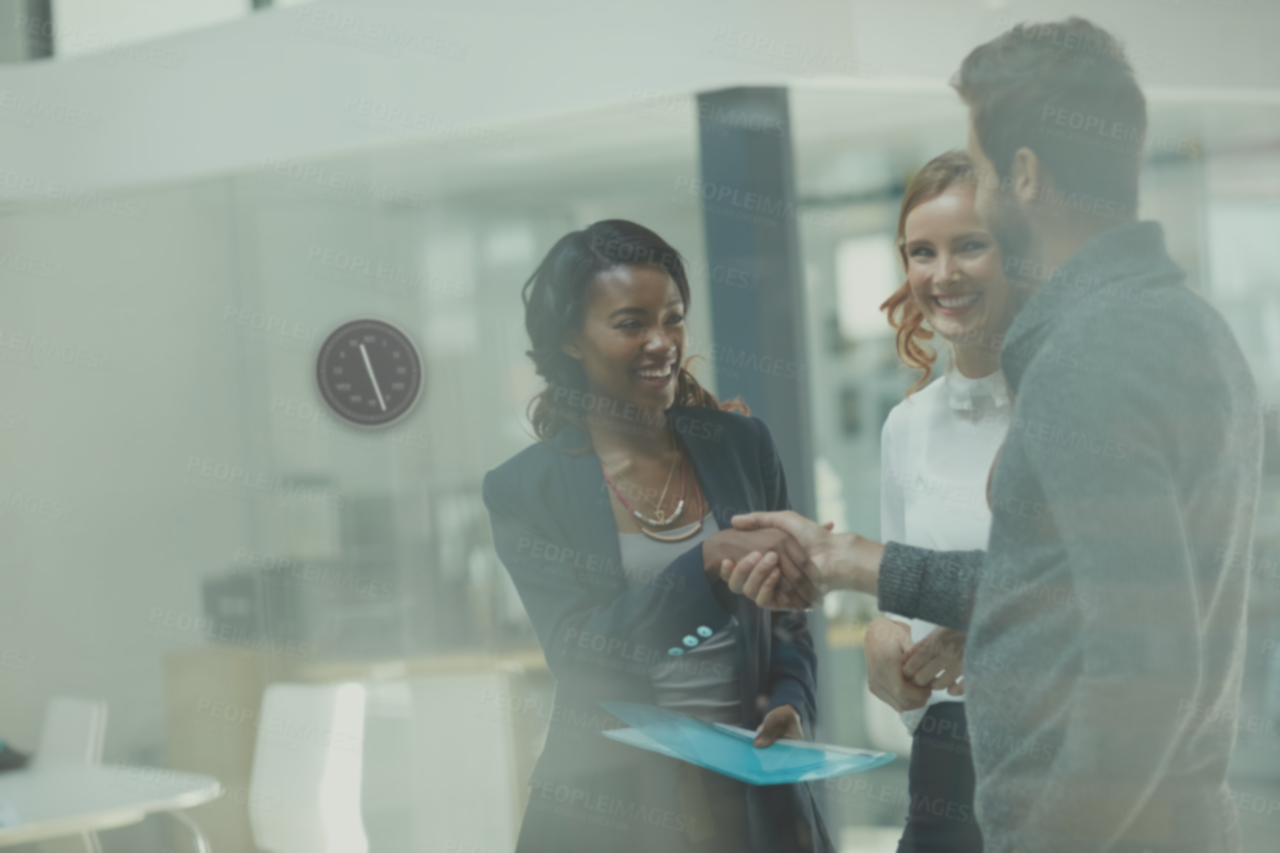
**11:27**
